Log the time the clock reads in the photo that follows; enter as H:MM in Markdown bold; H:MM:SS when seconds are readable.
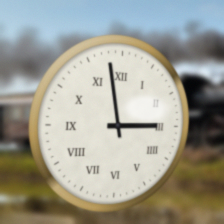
**2:58**
